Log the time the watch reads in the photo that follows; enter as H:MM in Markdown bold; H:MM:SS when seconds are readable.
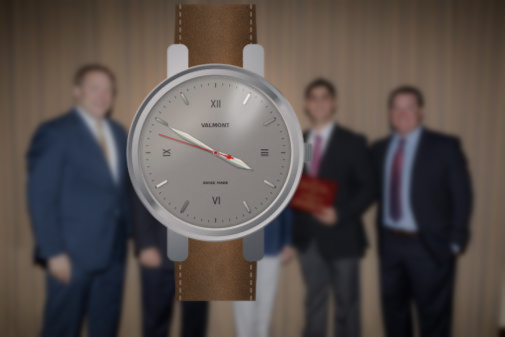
**3:49:48**
